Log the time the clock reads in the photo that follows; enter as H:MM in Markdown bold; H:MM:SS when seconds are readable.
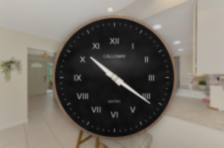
**10:21**
